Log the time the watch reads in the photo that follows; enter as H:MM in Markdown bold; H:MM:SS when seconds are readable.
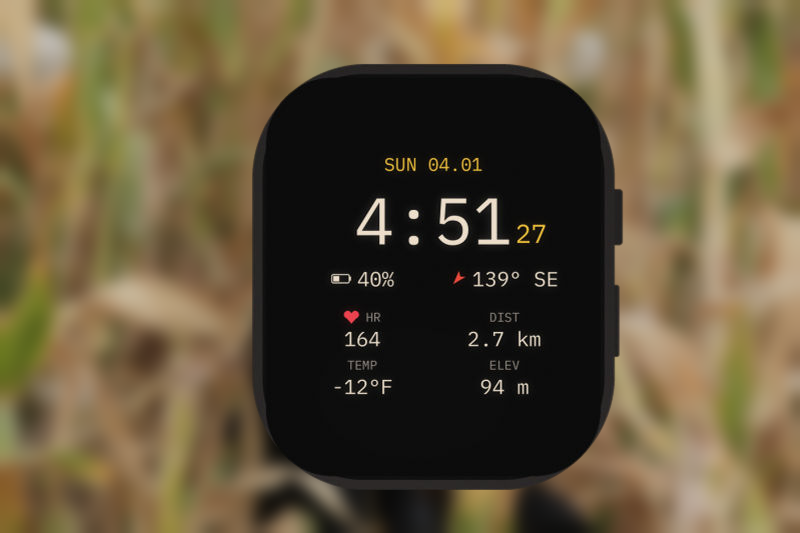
**4:51:27**
